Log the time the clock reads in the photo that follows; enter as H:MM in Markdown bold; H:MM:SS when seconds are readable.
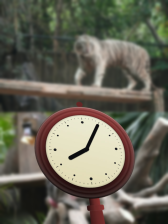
**8:05**
